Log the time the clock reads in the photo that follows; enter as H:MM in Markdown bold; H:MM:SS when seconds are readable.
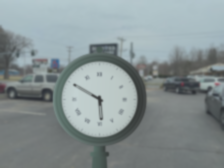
**5:50**
